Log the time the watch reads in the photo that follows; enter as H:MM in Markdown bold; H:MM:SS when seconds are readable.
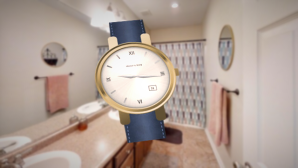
**9:16**
